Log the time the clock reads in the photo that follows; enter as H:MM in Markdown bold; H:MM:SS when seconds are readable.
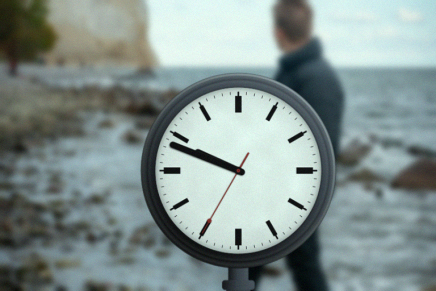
**9:48:35**
